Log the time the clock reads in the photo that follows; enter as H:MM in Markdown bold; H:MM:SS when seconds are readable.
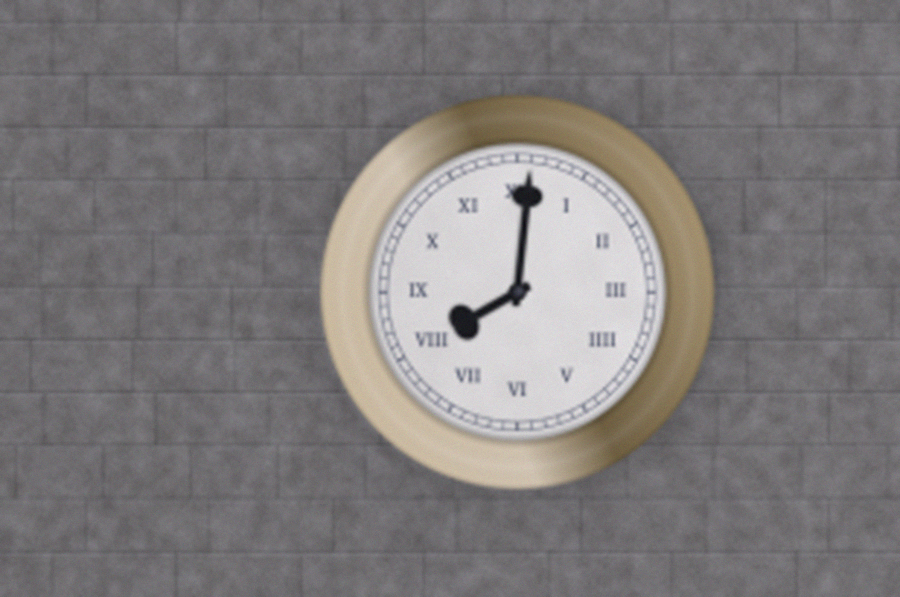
**8:01**
